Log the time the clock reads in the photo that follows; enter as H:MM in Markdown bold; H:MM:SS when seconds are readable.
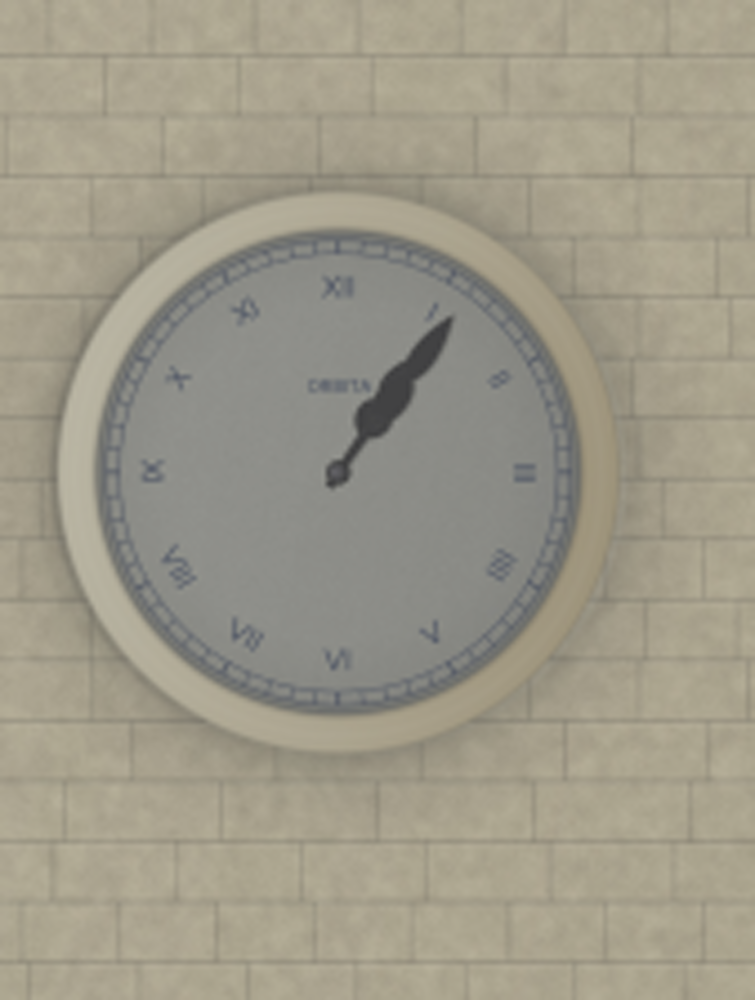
**1:06**
